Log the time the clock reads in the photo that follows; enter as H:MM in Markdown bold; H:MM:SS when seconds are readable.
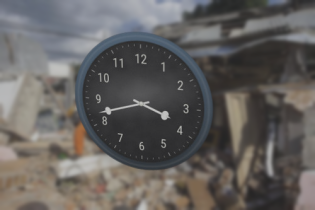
**3:42**
